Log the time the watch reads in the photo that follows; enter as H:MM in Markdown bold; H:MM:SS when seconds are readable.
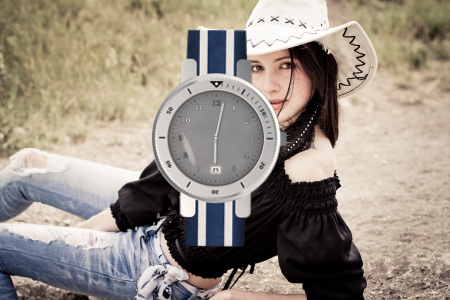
**6:02**
